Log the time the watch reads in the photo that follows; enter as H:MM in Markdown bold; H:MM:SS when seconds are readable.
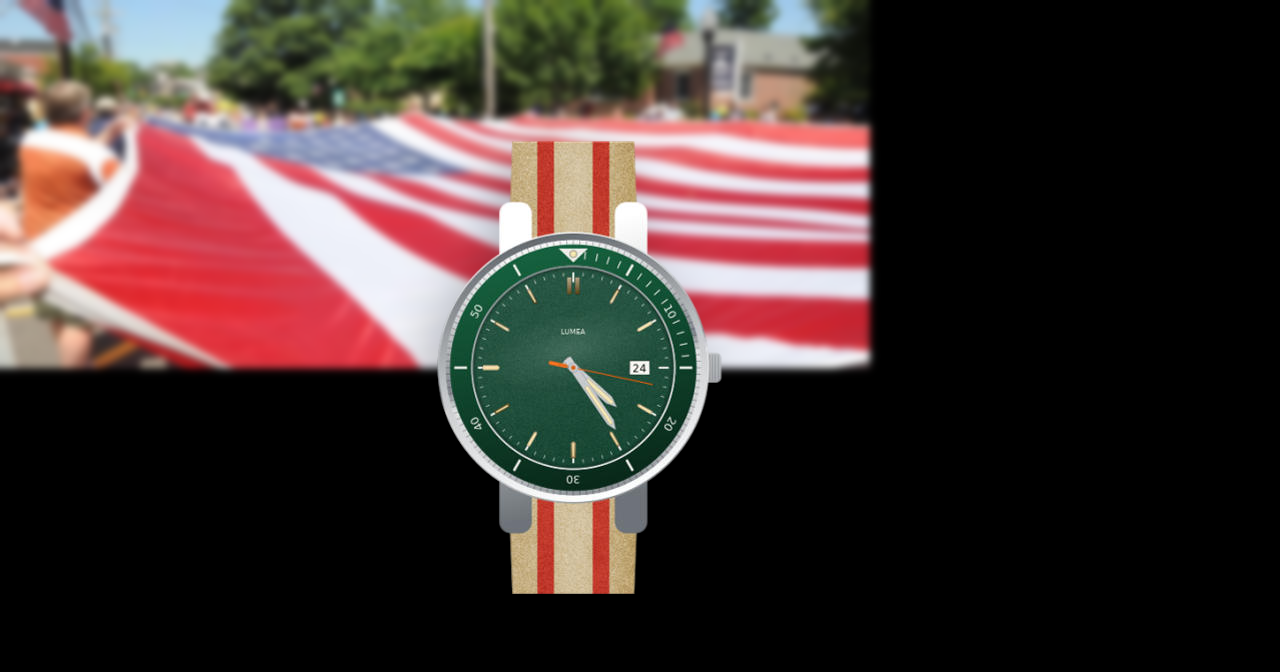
**4:24:17**
